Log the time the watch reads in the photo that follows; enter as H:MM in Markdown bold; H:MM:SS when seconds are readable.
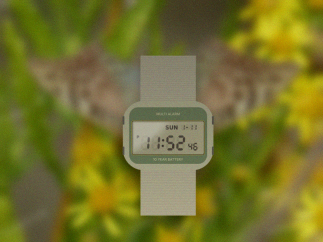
**11:52:46**
